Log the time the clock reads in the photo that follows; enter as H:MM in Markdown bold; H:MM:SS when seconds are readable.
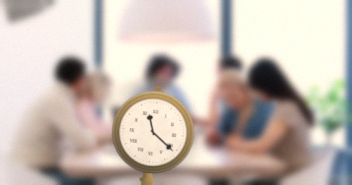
**11:21**
